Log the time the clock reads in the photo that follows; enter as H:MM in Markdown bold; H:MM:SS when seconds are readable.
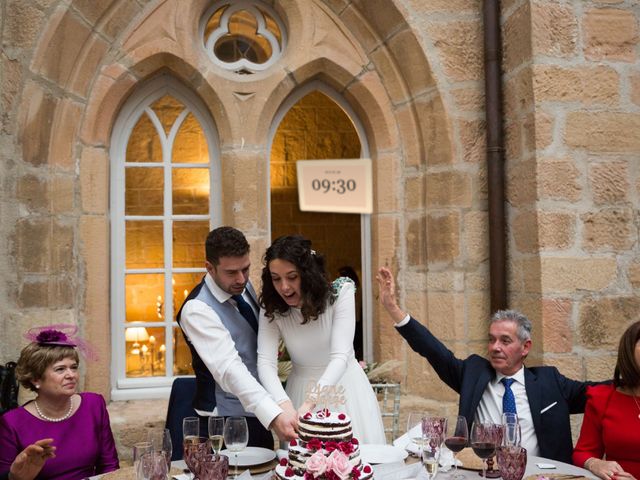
**9:30**
